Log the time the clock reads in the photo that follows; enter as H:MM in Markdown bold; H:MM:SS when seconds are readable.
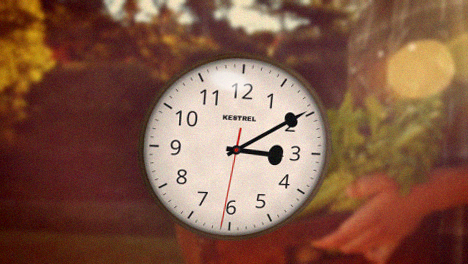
**3:09:31**
